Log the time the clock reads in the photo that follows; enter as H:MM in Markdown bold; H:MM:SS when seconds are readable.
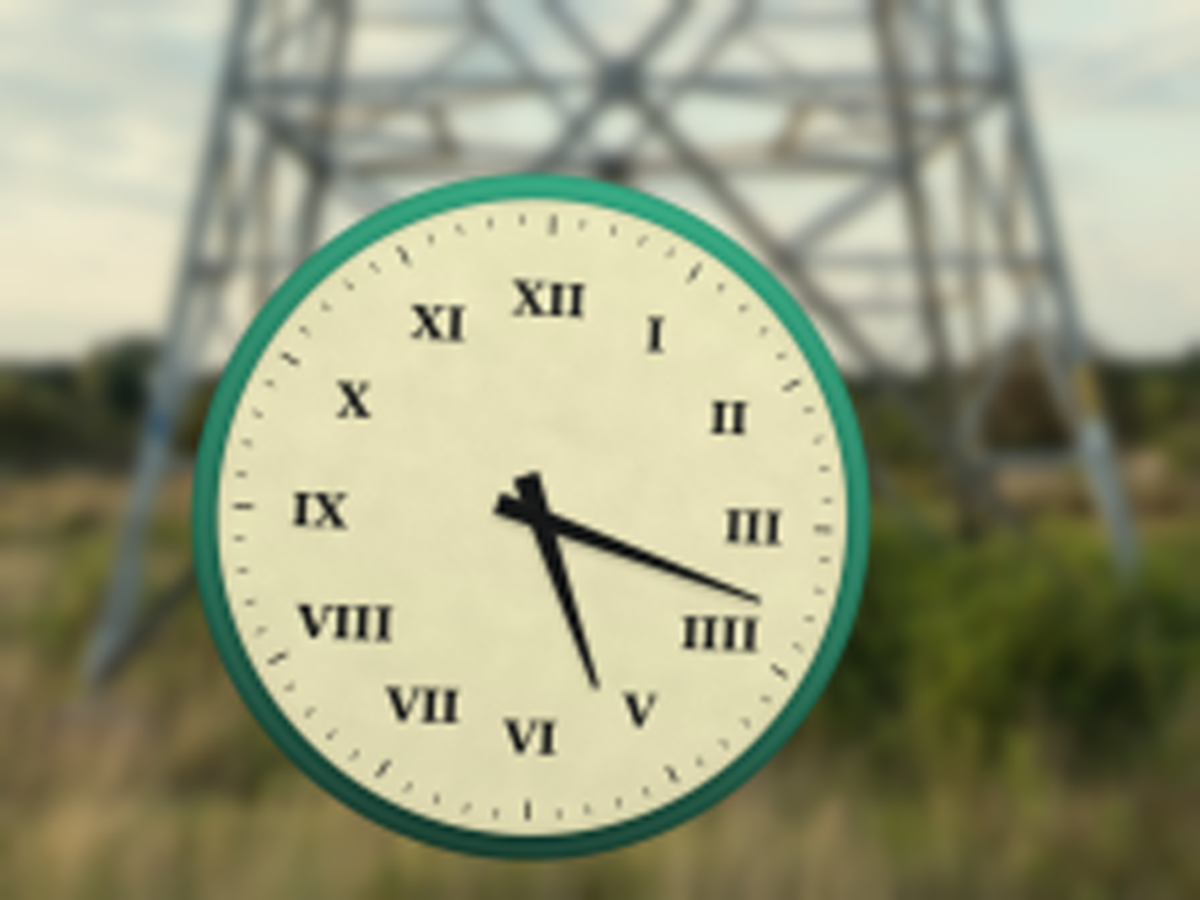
**5:18**
